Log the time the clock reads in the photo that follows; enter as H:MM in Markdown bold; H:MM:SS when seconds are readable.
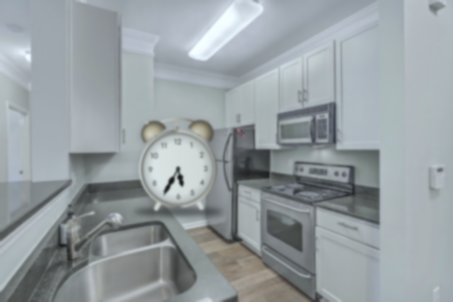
**5:35**
